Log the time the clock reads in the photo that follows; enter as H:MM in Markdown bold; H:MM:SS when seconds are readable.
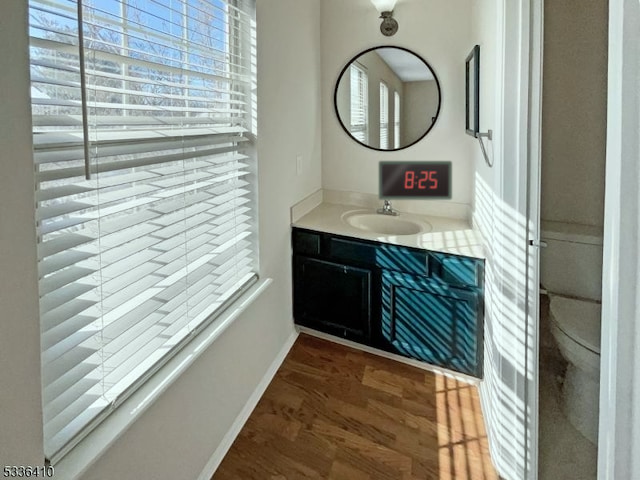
**8:25**
